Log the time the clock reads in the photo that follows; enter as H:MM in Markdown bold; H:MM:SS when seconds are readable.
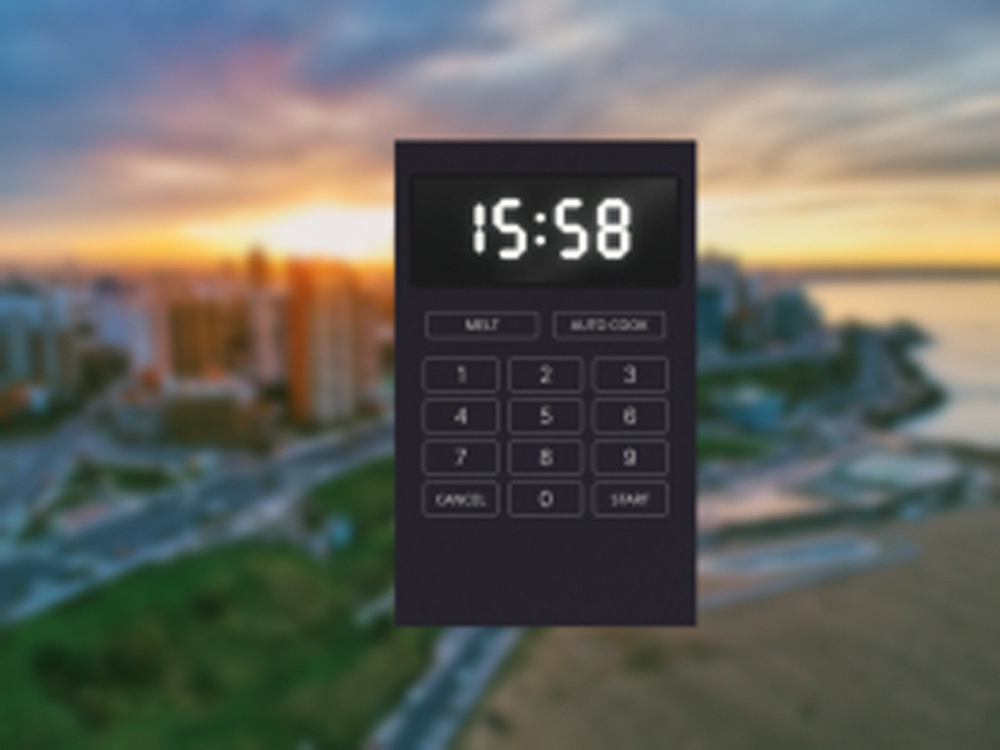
**15:58**
